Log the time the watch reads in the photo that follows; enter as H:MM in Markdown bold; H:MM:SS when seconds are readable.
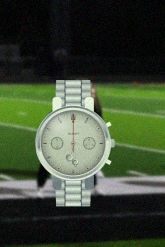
**6:29**
